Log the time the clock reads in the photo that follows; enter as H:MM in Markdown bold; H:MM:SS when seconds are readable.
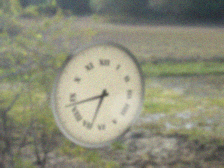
**6:43**
